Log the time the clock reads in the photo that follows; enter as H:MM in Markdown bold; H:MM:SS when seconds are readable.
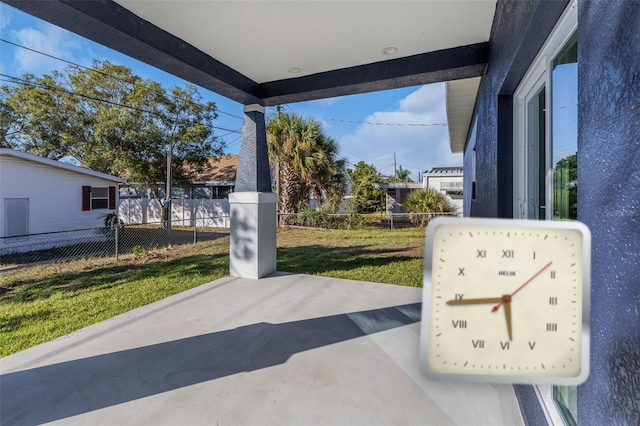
**5:44:08**
